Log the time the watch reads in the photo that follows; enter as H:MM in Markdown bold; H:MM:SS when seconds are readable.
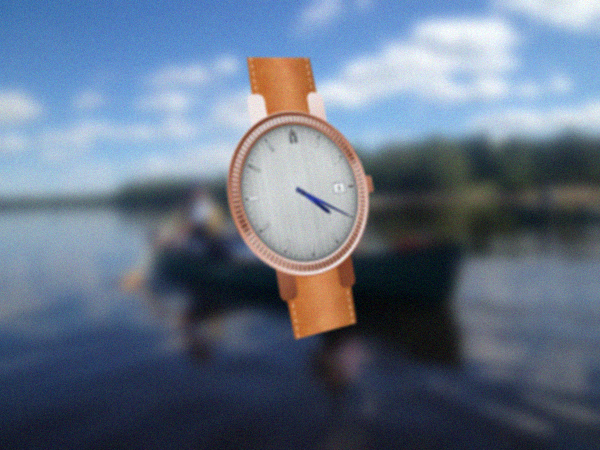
**4:20**
